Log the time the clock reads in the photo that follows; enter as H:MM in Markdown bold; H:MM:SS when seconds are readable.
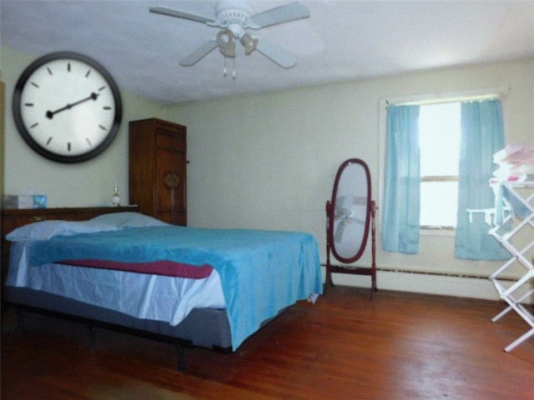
**8:11**
